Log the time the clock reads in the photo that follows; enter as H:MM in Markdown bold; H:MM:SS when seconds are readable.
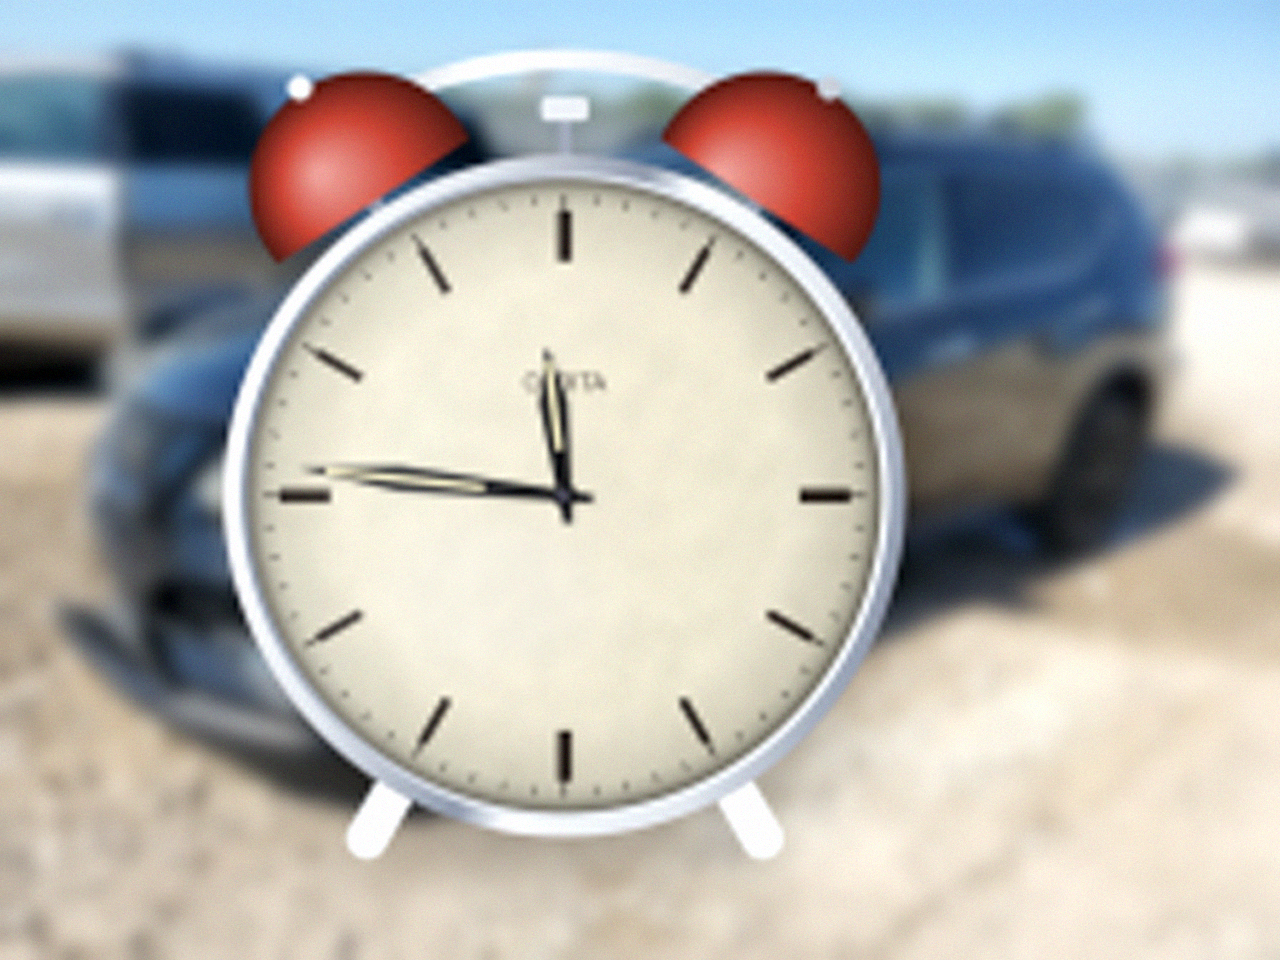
**11:46**
